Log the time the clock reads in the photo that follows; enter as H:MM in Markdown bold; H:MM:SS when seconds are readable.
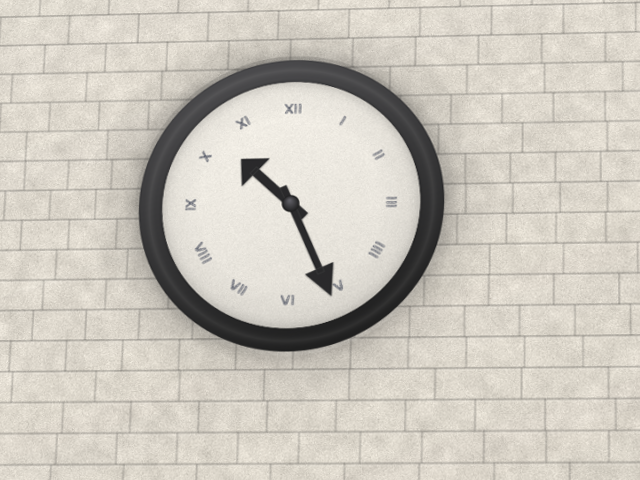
**10:26**
